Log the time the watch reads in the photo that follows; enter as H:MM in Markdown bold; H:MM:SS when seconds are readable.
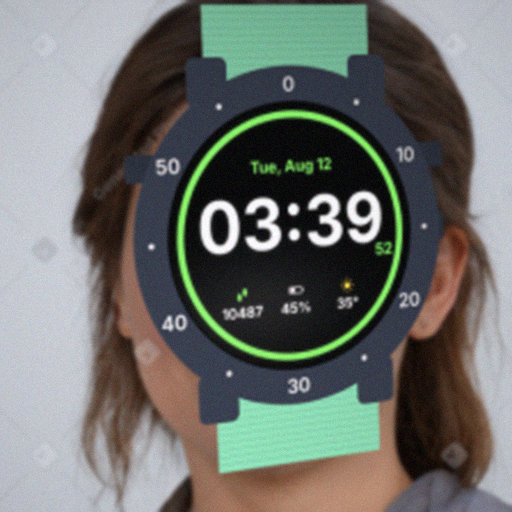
**3:39**
